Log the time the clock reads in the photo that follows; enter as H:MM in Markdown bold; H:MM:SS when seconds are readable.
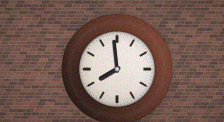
**7:59**
